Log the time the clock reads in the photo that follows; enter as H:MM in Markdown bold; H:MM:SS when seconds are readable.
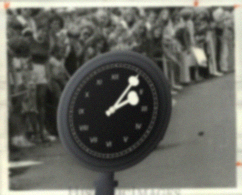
**2:06**
